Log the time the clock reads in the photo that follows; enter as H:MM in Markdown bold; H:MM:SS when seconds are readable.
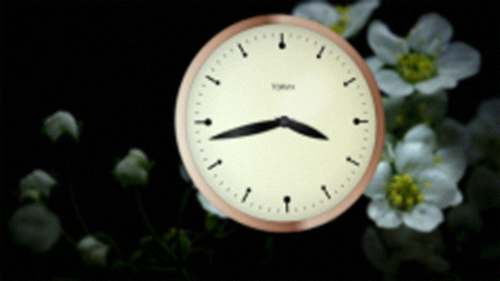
**3:43**
